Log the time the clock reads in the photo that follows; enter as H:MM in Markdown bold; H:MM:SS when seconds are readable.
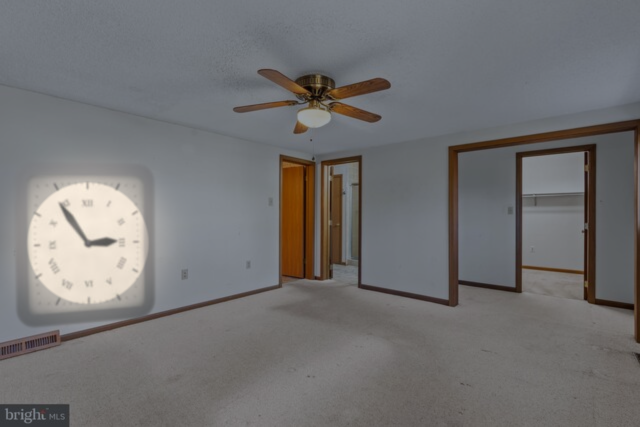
**2:54**
